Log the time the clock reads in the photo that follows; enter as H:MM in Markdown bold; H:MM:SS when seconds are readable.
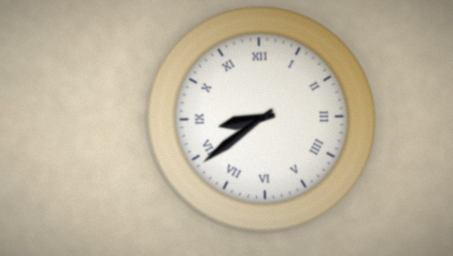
**8:39**
